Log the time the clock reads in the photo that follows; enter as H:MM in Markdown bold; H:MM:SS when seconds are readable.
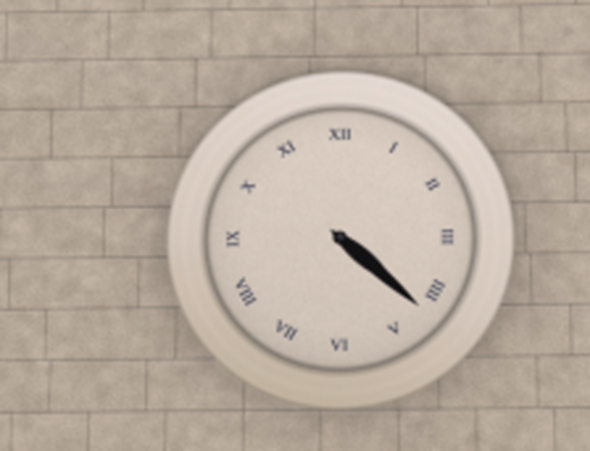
**4:22**
